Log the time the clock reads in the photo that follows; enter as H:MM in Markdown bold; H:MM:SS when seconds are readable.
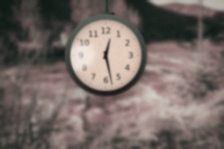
**12:28**
